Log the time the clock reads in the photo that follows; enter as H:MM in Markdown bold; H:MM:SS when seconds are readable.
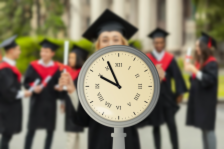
**9:56**
